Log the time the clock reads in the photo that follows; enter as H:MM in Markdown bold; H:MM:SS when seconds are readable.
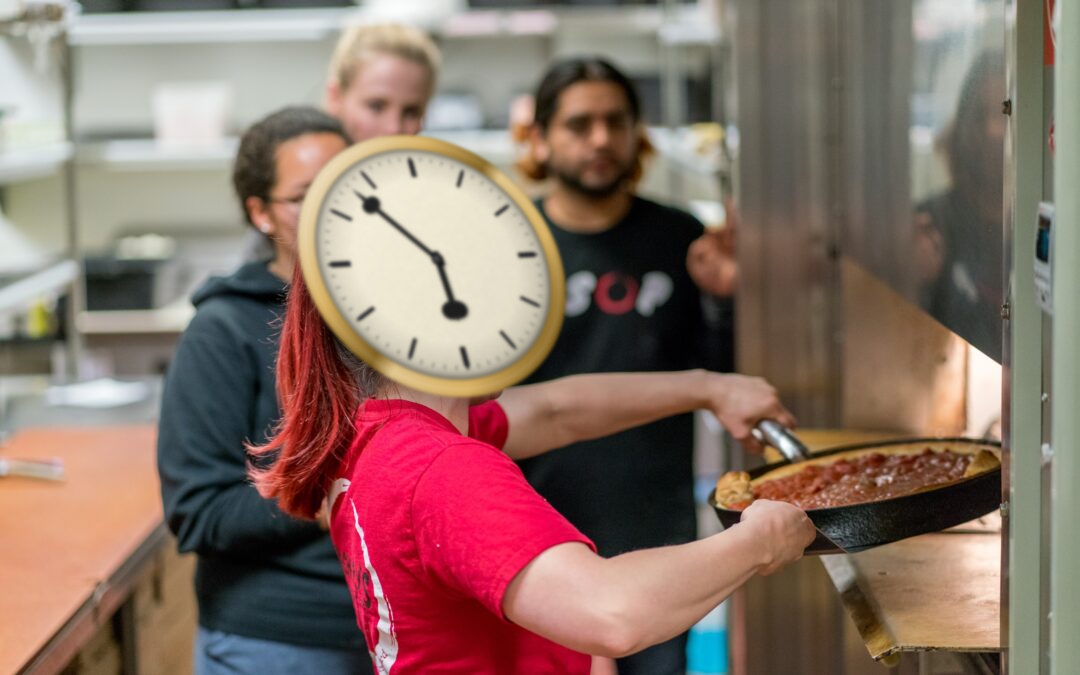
**5:53**
